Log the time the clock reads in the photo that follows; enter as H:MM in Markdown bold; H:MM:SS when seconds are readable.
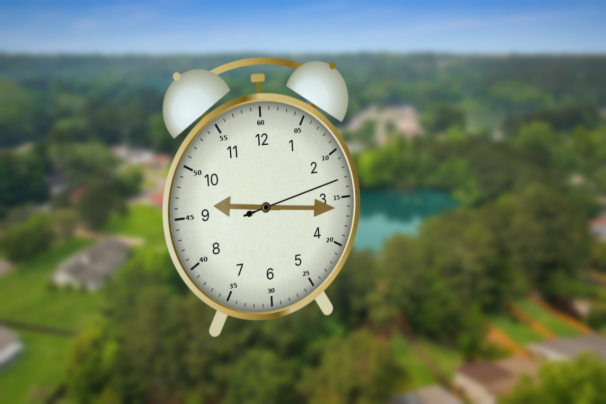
**9:16:13**
